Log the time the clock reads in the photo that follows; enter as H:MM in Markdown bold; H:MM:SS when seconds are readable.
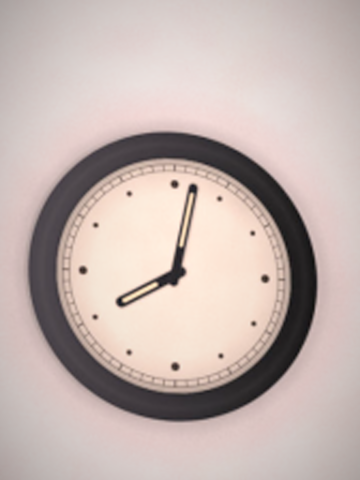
**8:02**
